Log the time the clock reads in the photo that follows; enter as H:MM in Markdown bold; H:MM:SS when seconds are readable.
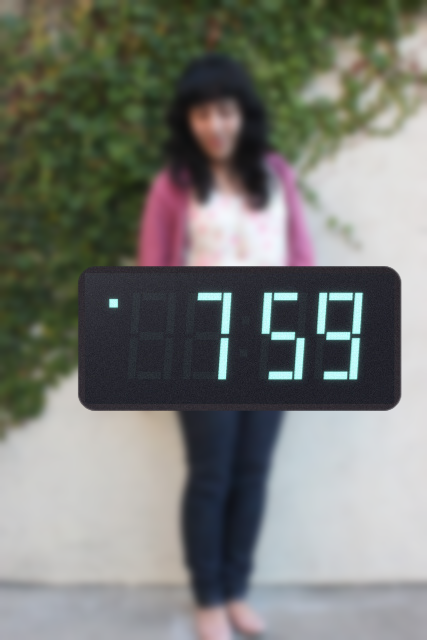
**7:59**
